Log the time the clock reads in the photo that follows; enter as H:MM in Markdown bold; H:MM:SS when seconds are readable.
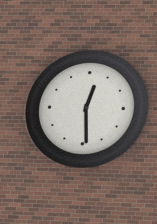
**12:29**
